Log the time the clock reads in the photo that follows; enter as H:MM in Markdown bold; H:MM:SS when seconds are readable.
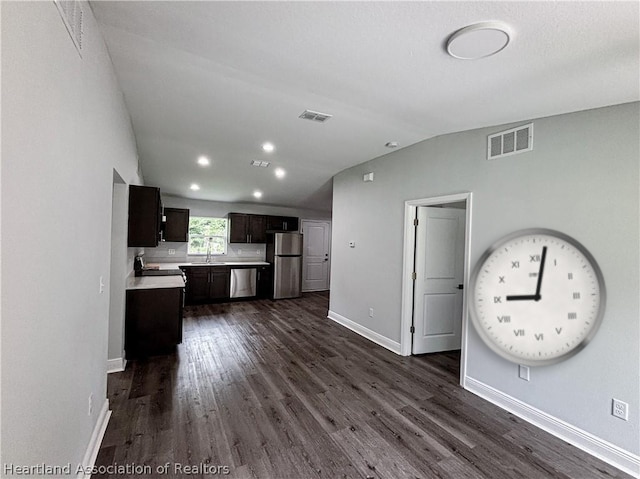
**9:02**
